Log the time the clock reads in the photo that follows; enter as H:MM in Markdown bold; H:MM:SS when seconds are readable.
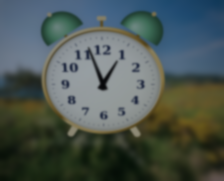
**12:57**
